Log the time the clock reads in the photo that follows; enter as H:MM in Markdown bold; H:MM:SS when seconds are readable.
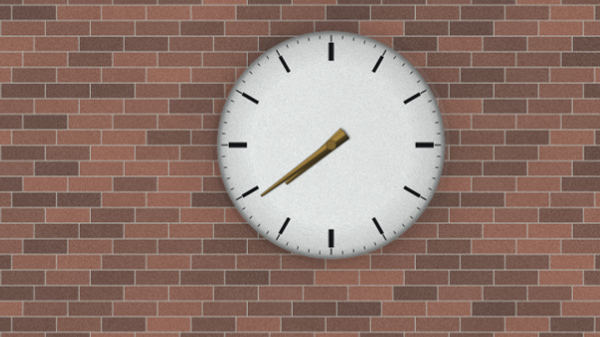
**7:39**
